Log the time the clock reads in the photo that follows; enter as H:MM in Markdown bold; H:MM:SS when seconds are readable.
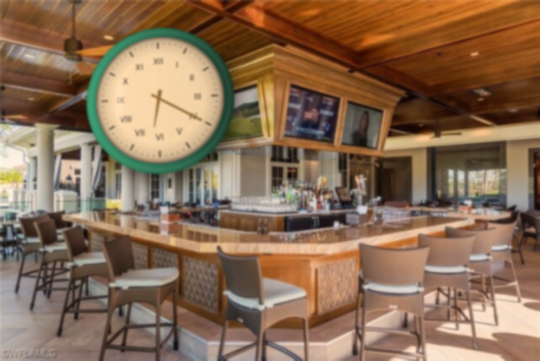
**6:20**
